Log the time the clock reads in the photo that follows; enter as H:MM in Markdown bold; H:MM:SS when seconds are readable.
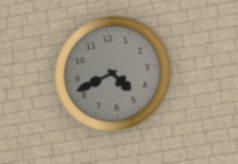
**4:42**
